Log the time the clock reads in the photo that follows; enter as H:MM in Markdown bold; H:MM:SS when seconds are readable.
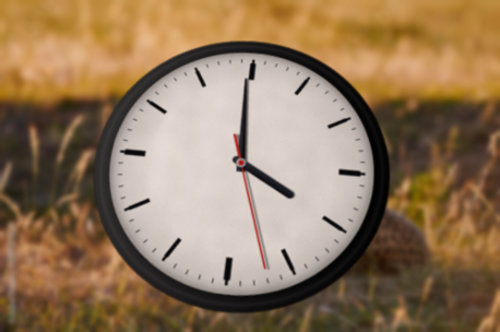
**3:59:27**
